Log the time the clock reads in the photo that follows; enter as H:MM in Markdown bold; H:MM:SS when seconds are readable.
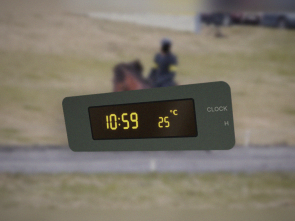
**10:59**
